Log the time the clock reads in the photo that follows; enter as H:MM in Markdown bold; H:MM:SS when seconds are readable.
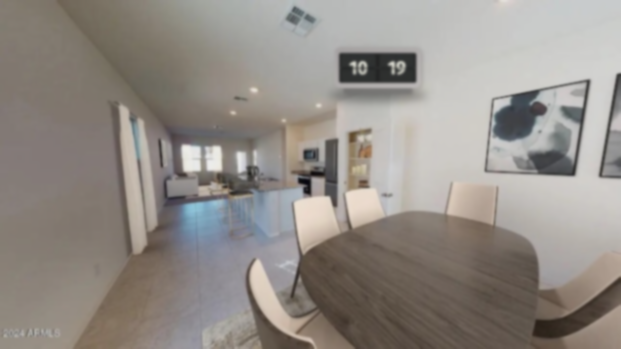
**10:19**
